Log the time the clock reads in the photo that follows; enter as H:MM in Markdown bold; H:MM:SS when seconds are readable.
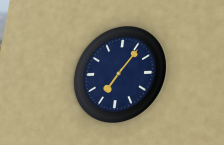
**7:06**
